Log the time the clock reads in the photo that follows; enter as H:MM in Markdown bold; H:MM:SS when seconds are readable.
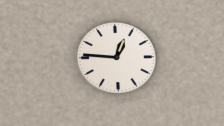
**12:46**
